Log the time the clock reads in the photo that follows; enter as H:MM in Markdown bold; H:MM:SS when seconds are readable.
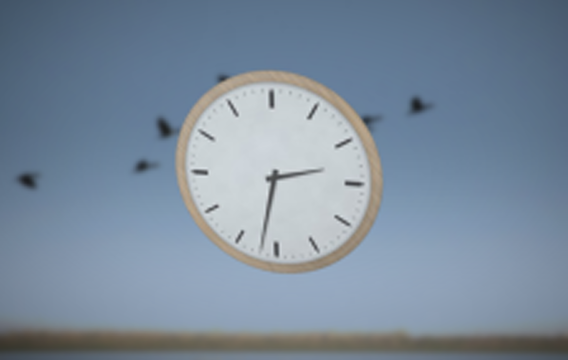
**2:32**
